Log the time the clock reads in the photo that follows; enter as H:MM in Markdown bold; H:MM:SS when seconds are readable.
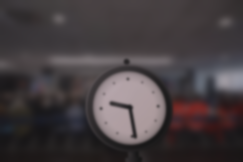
**9:29**
